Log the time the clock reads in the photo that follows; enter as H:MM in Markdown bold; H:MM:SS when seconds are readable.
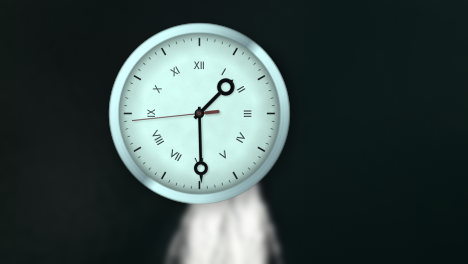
**1:29:44**
